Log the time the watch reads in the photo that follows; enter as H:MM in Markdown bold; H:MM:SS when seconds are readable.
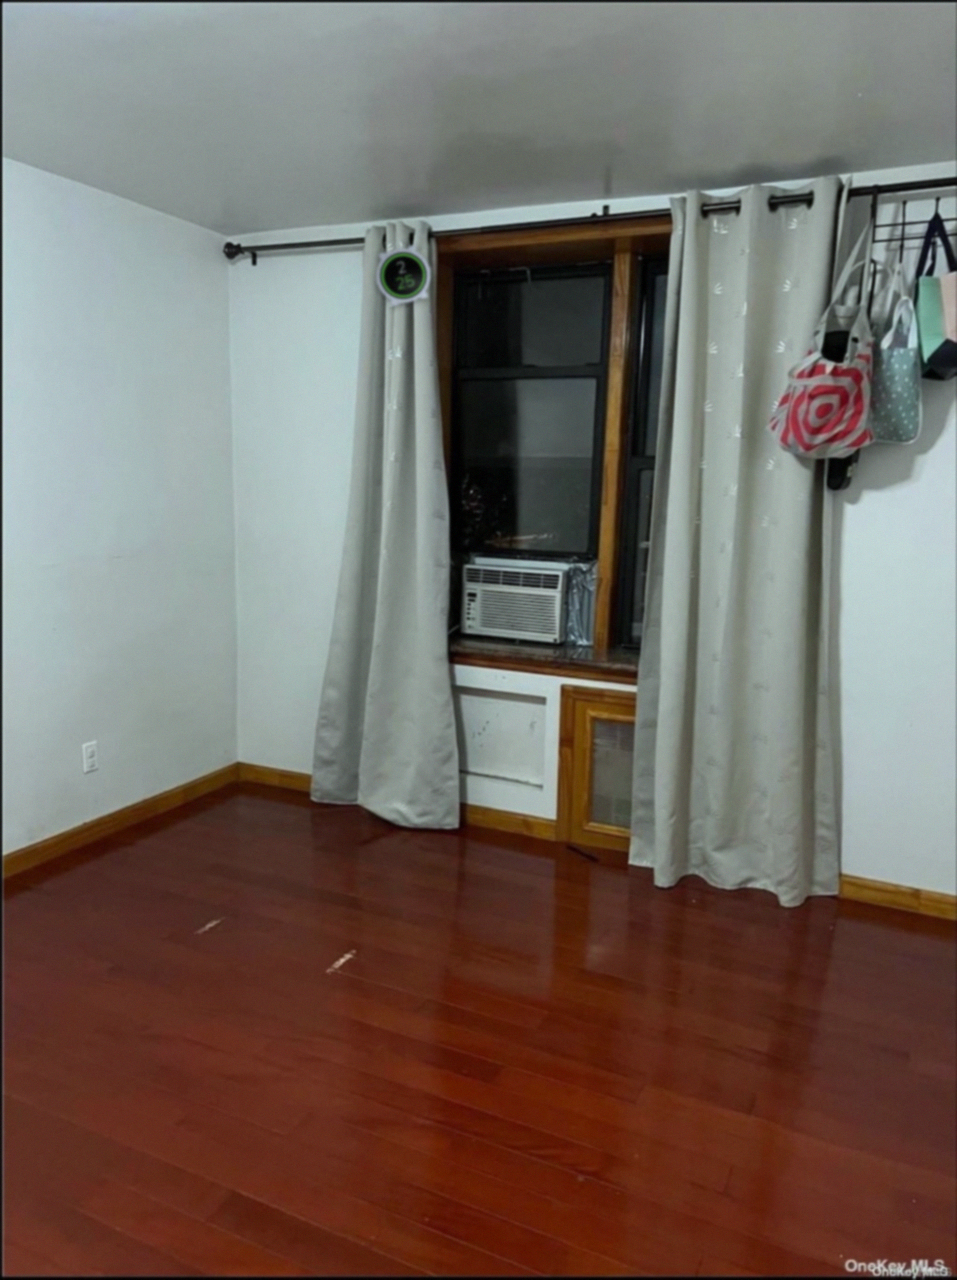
**2:25**
